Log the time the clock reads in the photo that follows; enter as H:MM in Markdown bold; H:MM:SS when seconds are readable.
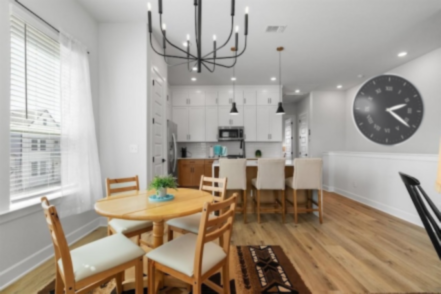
**2:21**
